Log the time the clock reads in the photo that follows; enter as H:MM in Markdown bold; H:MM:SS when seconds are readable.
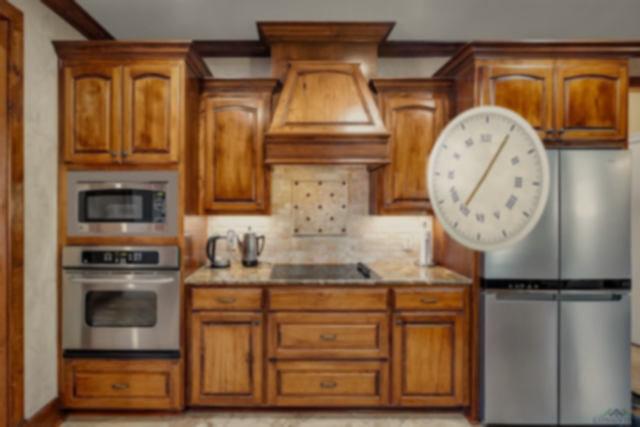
**7:05**
